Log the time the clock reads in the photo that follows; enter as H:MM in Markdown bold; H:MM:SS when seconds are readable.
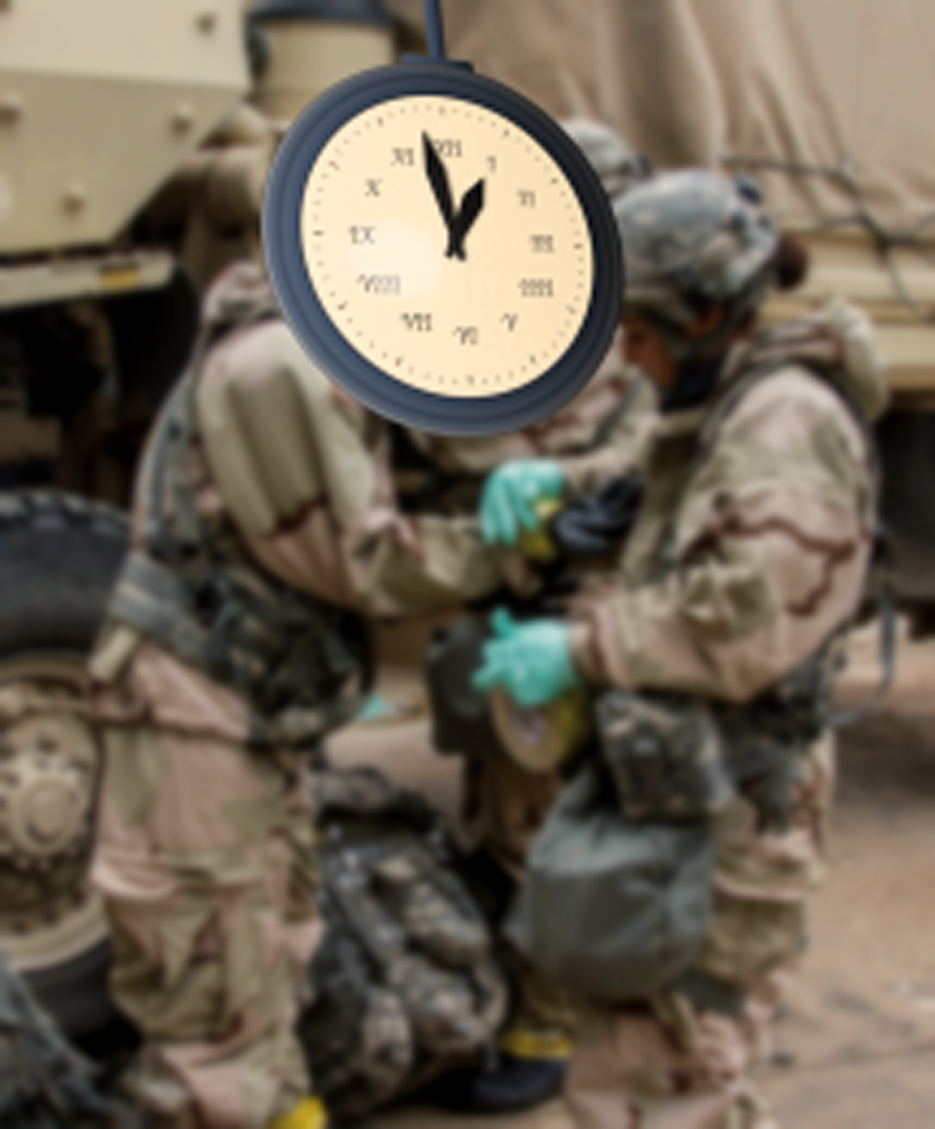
**12:58**
